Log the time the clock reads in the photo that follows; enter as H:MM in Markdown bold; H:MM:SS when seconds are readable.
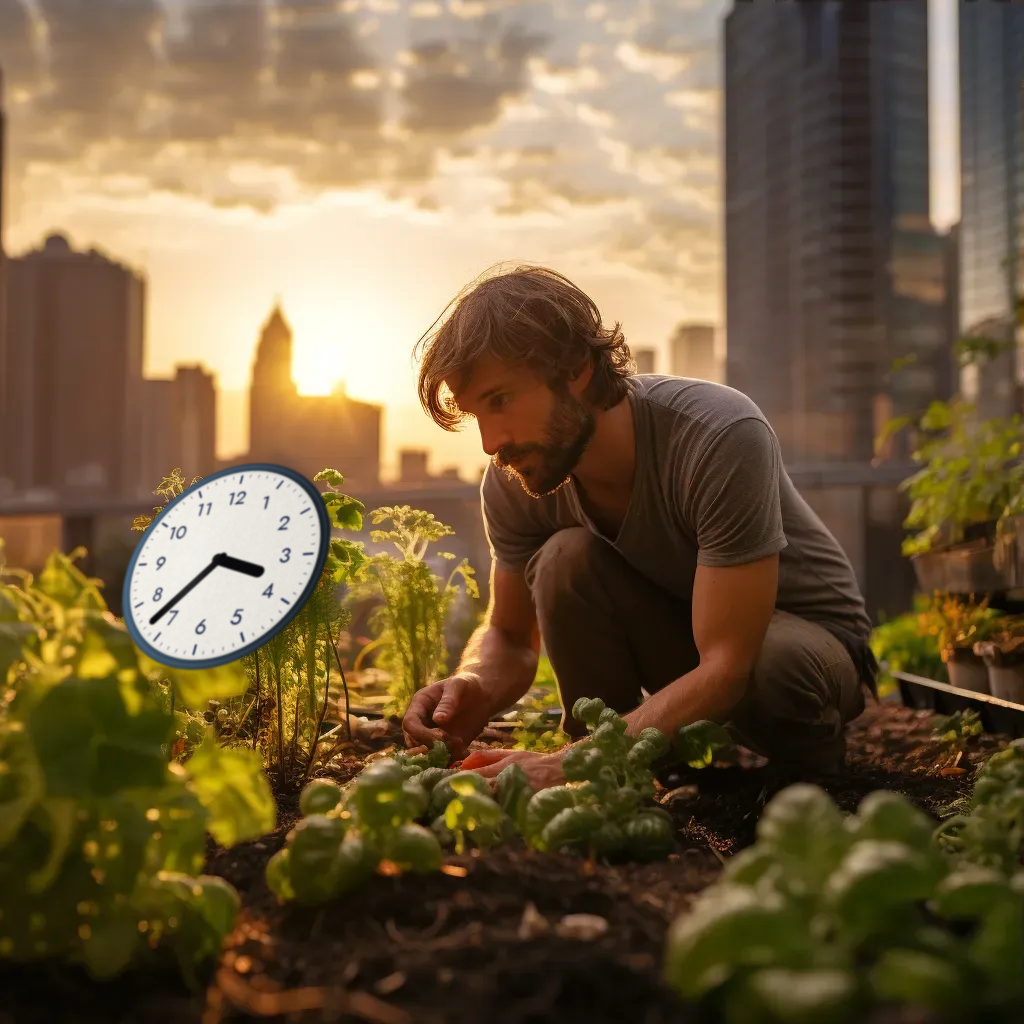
**3:37**
